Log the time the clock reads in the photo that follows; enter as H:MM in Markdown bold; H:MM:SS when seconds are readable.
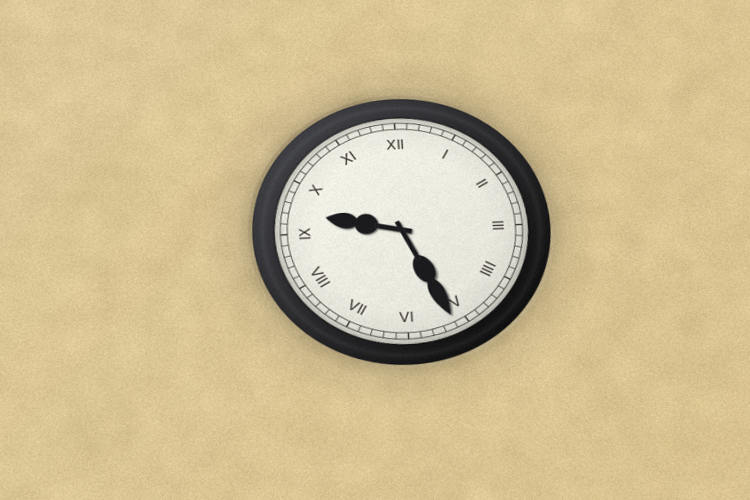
**9:26**
